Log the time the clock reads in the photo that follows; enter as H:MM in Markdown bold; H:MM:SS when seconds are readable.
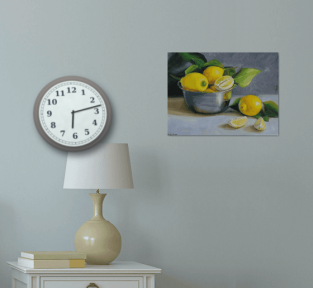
**6:13**
